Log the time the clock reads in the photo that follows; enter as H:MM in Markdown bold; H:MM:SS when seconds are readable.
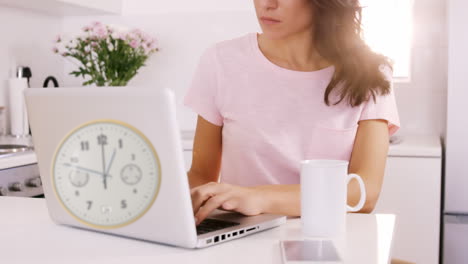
**12:48**
